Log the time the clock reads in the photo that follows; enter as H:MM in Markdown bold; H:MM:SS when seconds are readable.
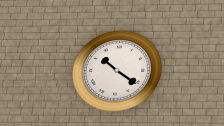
**10:21**
